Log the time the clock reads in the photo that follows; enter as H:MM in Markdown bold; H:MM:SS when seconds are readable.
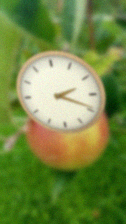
**2:19**
